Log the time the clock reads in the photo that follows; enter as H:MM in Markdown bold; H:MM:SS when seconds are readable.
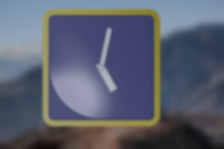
**5:02**
